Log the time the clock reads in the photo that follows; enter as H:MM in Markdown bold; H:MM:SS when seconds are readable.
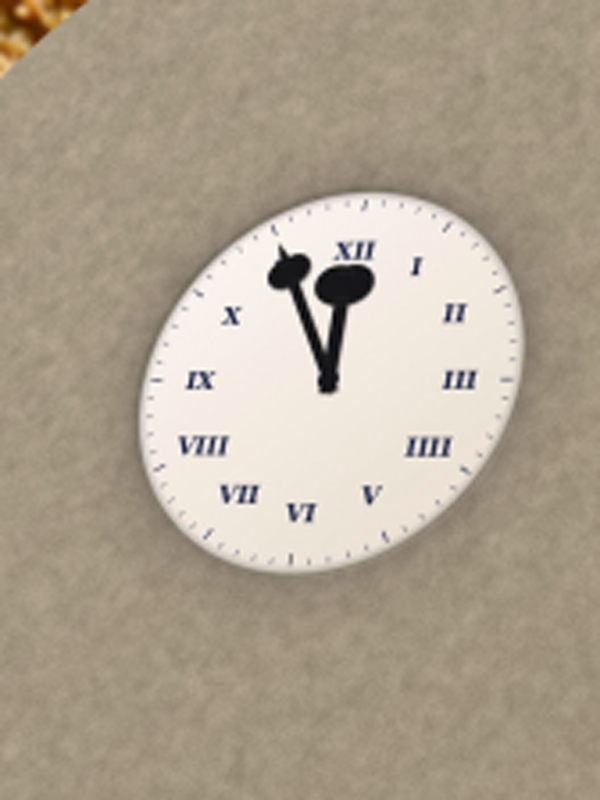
**11:55**
